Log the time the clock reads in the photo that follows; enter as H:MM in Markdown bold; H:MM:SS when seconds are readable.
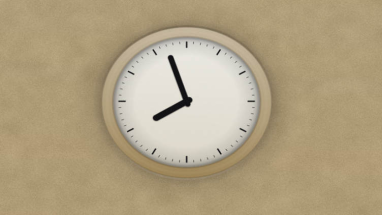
**7:57**
